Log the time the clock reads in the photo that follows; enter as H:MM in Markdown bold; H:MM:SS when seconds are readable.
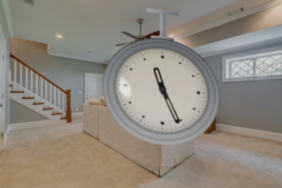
**11:26**
